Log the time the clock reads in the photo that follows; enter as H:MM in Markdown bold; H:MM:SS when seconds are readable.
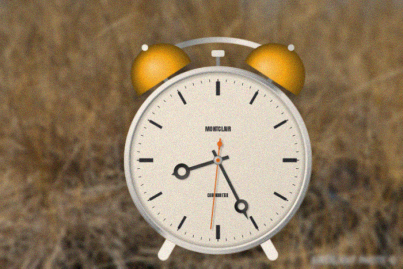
**8:25:31**
